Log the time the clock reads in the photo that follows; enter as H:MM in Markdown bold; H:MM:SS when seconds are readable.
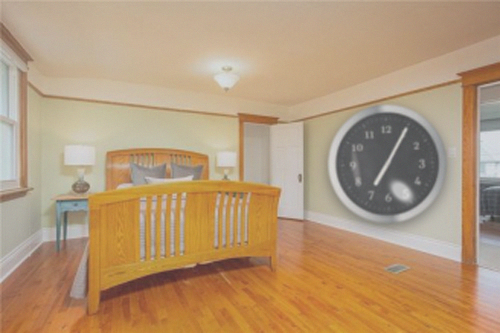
**7:05**
